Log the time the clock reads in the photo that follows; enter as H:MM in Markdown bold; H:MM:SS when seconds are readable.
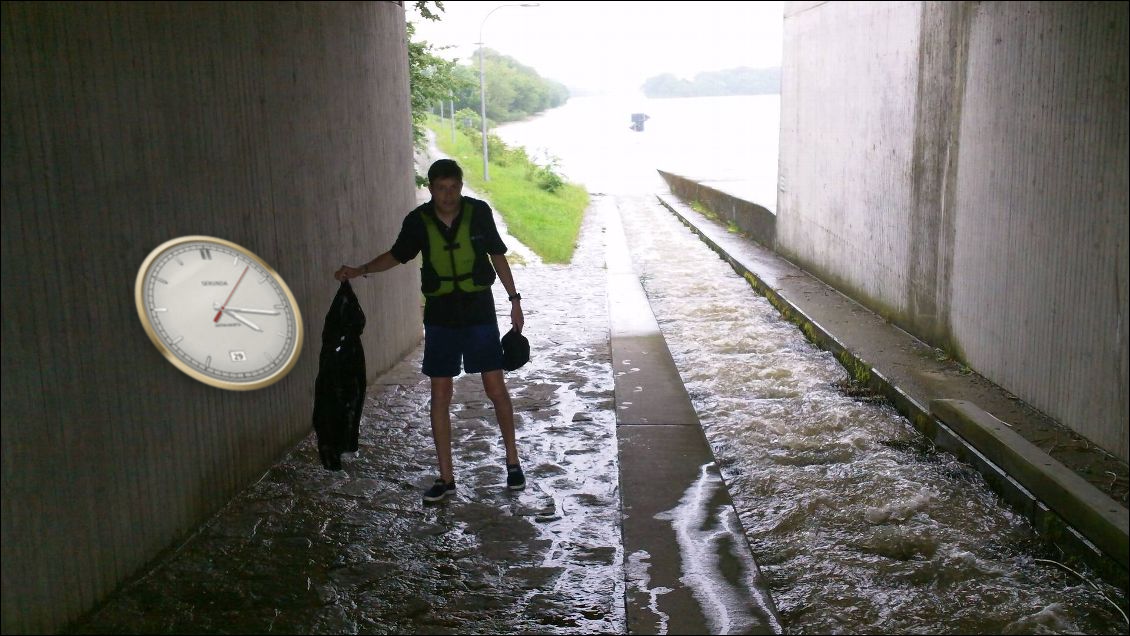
**4:16:07**
